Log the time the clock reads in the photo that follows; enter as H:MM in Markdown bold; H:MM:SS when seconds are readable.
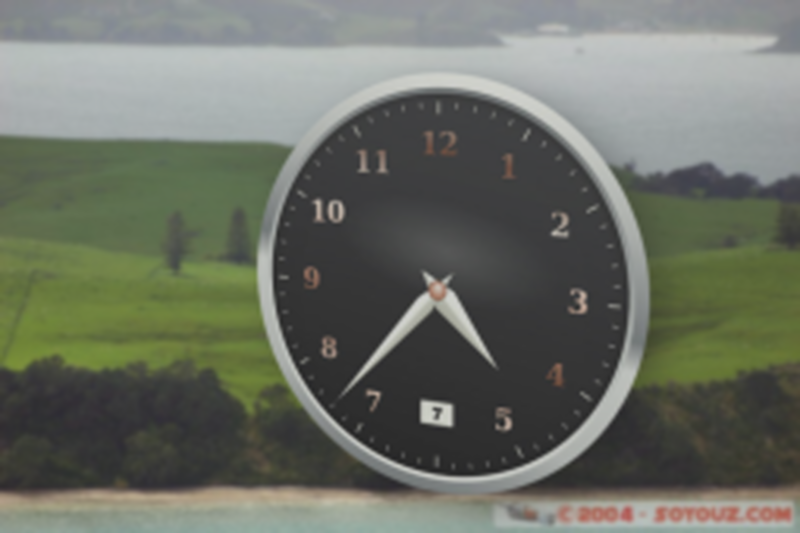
**4:37**
